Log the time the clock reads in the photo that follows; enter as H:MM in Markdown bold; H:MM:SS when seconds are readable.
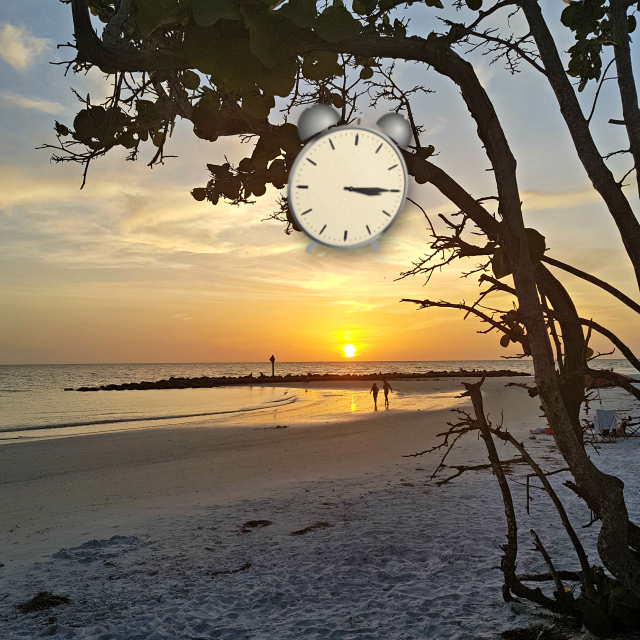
**3:15**
